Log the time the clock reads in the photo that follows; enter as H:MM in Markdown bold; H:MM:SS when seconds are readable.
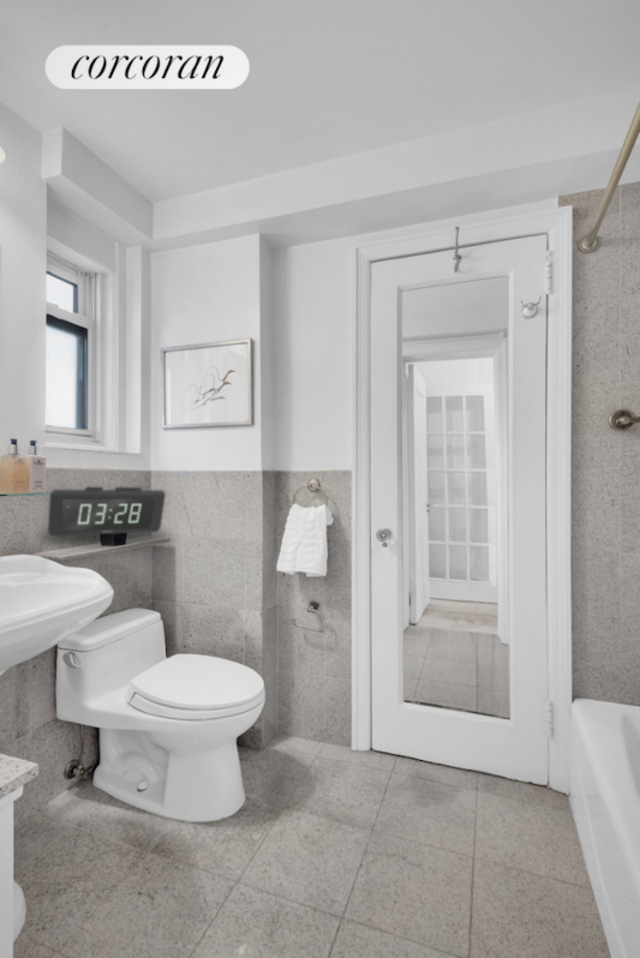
**3:28**
